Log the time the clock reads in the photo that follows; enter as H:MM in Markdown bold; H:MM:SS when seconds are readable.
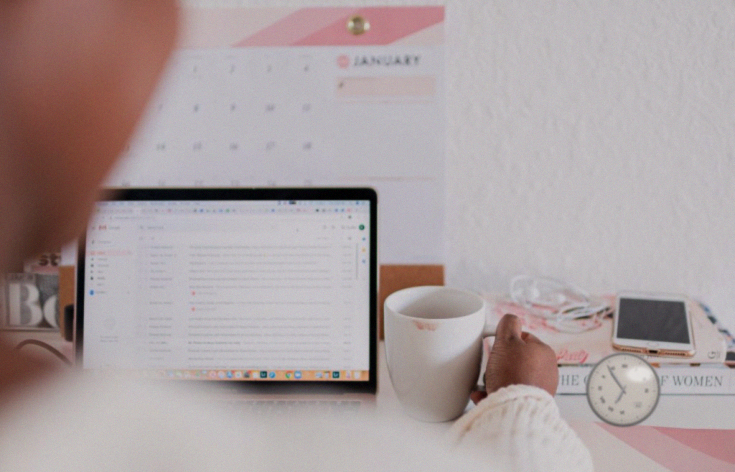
**6:54**
